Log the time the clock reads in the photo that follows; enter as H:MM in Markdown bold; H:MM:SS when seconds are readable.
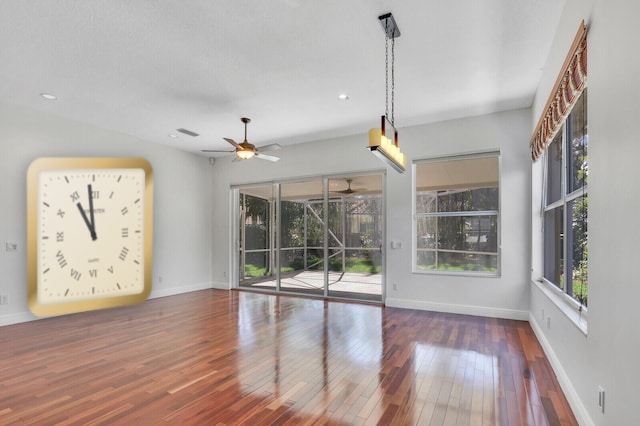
**10:59**
